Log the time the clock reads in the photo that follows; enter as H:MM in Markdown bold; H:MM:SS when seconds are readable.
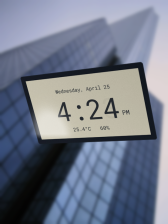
**4:24**
